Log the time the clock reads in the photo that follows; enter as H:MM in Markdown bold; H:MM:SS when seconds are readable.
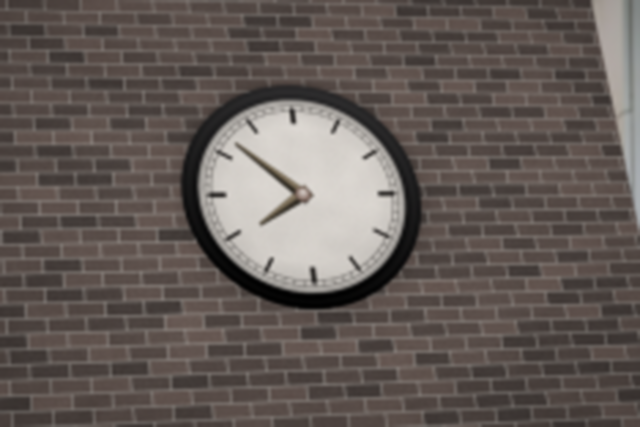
**7:52**
